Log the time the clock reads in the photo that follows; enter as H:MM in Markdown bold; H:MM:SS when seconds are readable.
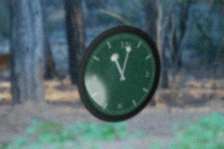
**11:02**
